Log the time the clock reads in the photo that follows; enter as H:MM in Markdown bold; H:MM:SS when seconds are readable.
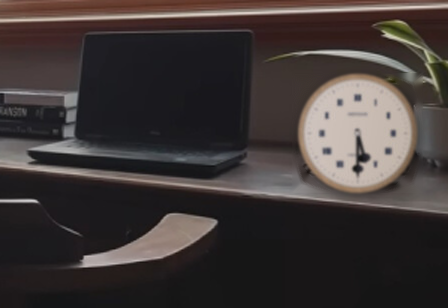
**5:30**
